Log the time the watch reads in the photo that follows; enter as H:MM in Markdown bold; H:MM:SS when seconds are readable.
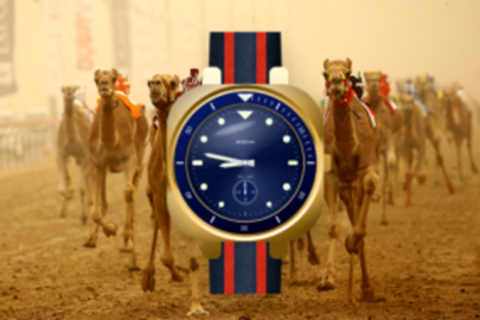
**8:47**
